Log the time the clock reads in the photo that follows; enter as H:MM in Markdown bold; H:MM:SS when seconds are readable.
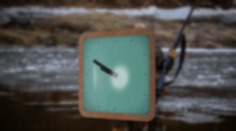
**9:50**
